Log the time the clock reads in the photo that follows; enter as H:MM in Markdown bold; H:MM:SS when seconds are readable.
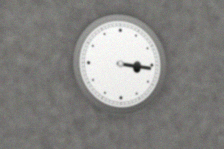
**3:16**
